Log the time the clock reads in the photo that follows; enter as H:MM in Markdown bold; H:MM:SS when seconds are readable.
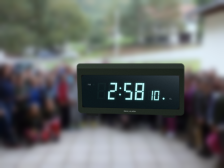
**2:58:10**
